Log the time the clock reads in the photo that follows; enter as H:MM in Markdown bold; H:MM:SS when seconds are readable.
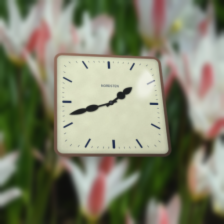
**1:42**
